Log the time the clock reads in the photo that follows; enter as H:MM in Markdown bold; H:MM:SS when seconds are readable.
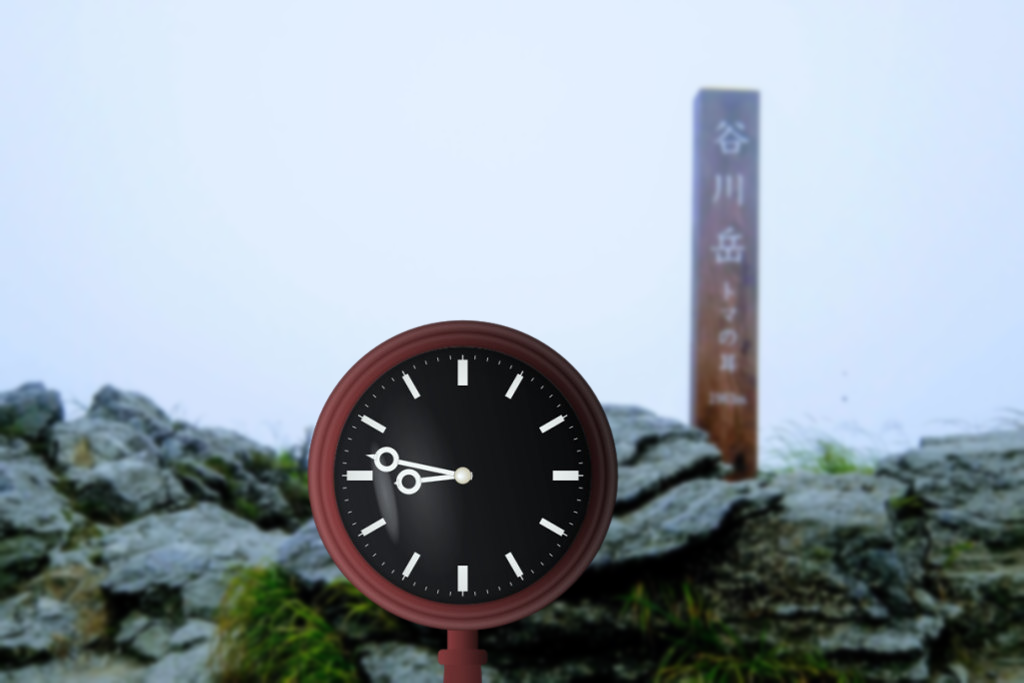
**8:47**
